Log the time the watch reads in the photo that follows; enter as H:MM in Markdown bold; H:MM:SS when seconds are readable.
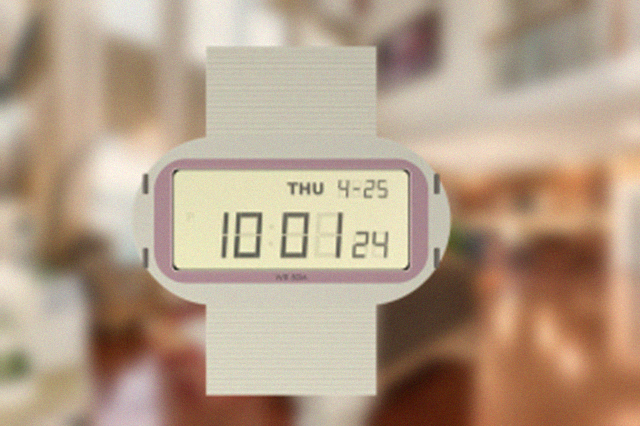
**10:01:24**
